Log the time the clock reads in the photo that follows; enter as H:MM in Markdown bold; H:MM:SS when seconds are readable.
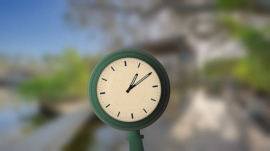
**1:10**
